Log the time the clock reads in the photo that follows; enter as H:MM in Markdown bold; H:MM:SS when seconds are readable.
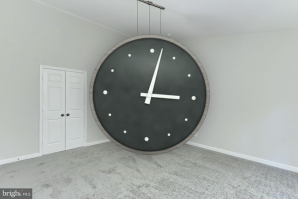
**3:02**
